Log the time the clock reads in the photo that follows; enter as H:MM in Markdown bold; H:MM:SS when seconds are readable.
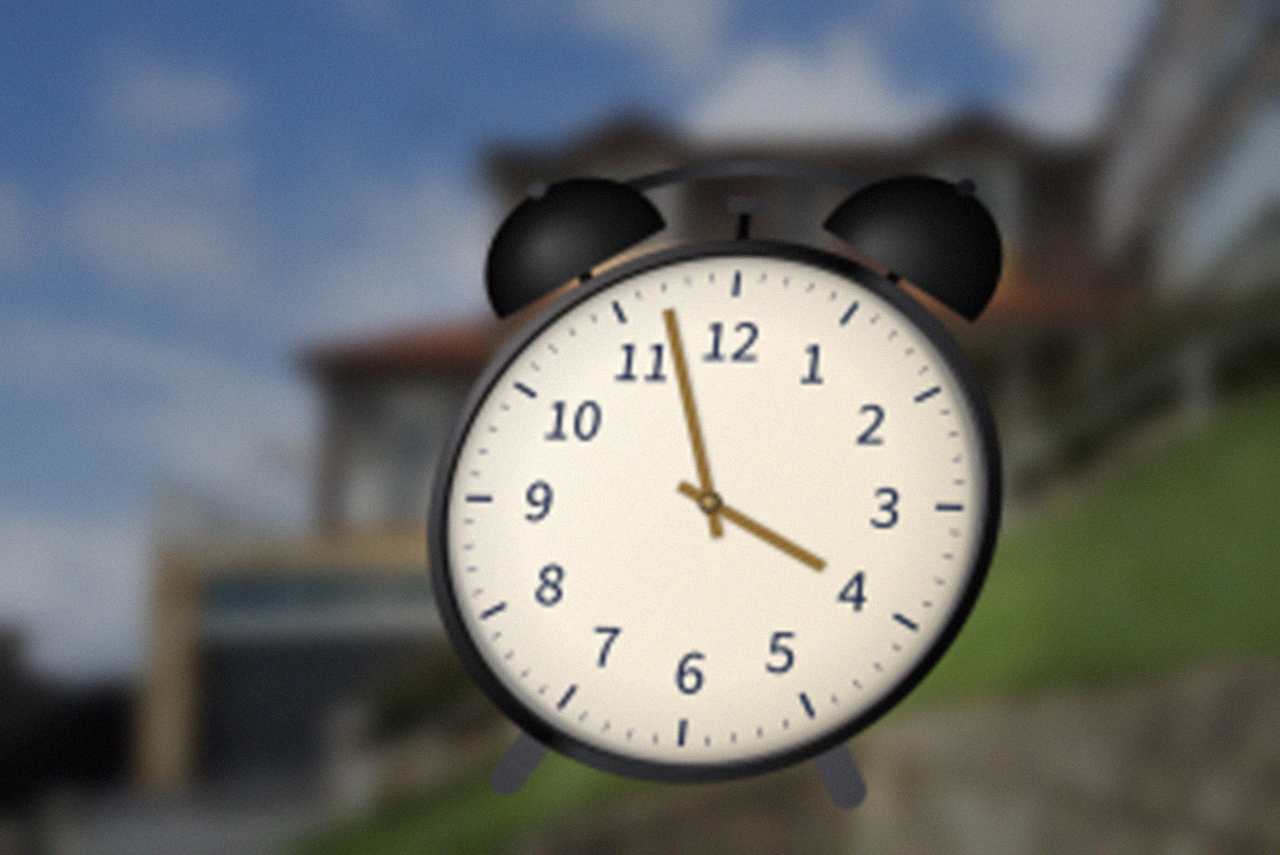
**3:57**
